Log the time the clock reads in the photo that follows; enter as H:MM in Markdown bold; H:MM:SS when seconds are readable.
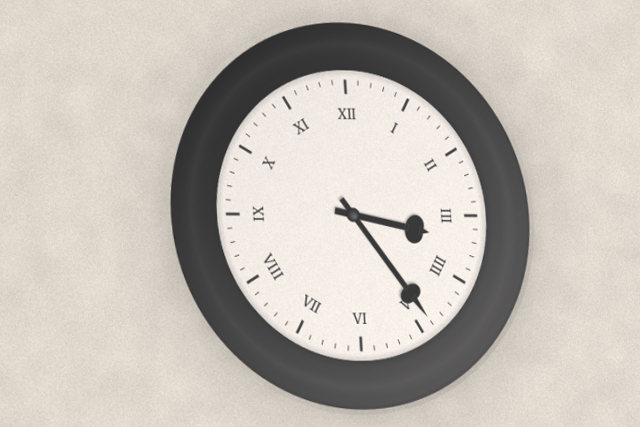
**3:24**
